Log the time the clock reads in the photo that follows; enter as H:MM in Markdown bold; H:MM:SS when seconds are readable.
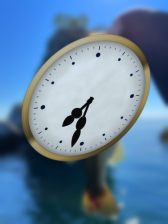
**7:32**
